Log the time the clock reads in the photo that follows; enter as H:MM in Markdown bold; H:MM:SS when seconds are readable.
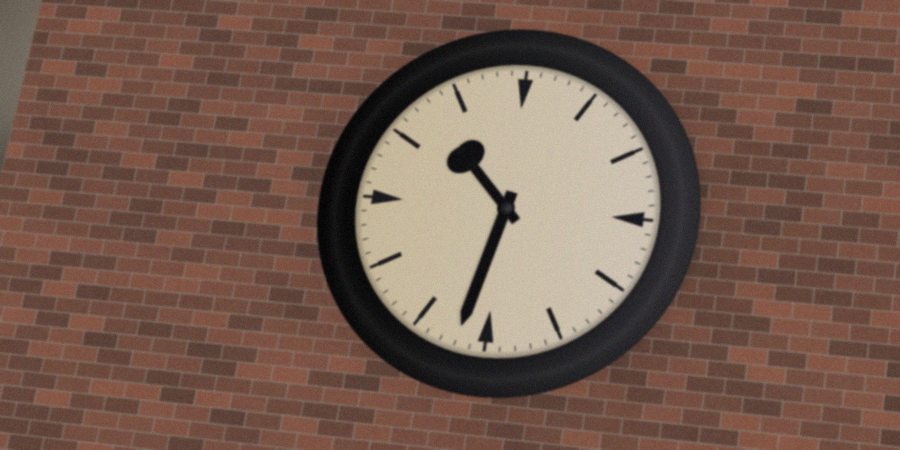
**10:32**
